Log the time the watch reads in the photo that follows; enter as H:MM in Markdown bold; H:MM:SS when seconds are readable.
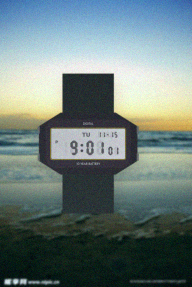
**9:01:01**
